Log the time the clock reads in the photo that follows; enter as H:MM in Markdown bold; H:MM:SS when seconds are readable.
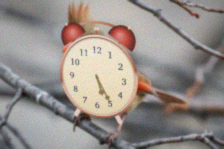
**5:25**
